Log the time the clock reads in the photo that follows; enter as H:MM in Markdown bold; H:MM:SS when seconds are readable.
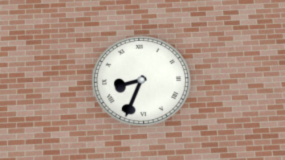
**8:34**
